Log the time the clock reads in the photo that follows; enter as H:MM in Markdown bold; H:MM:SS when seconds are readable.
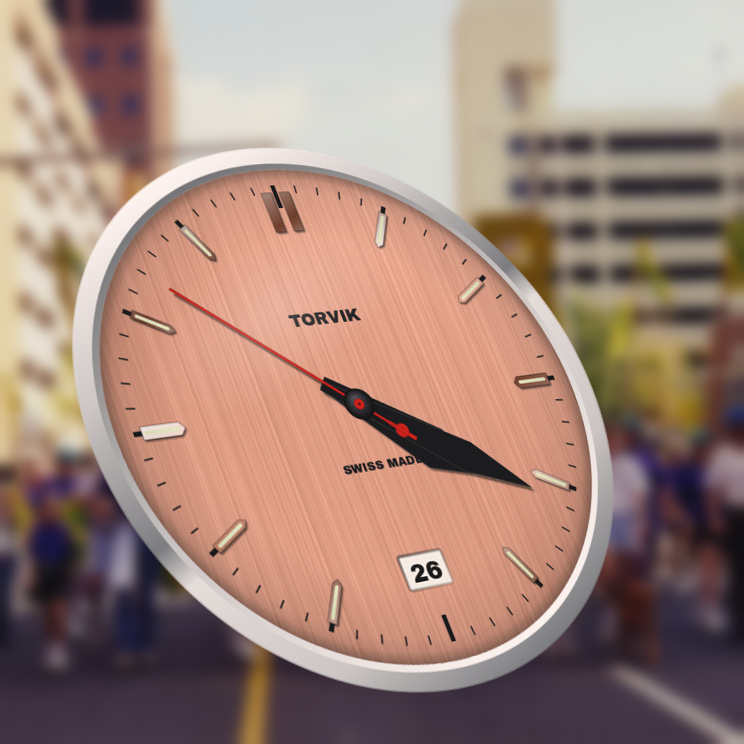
**4:20:52**
